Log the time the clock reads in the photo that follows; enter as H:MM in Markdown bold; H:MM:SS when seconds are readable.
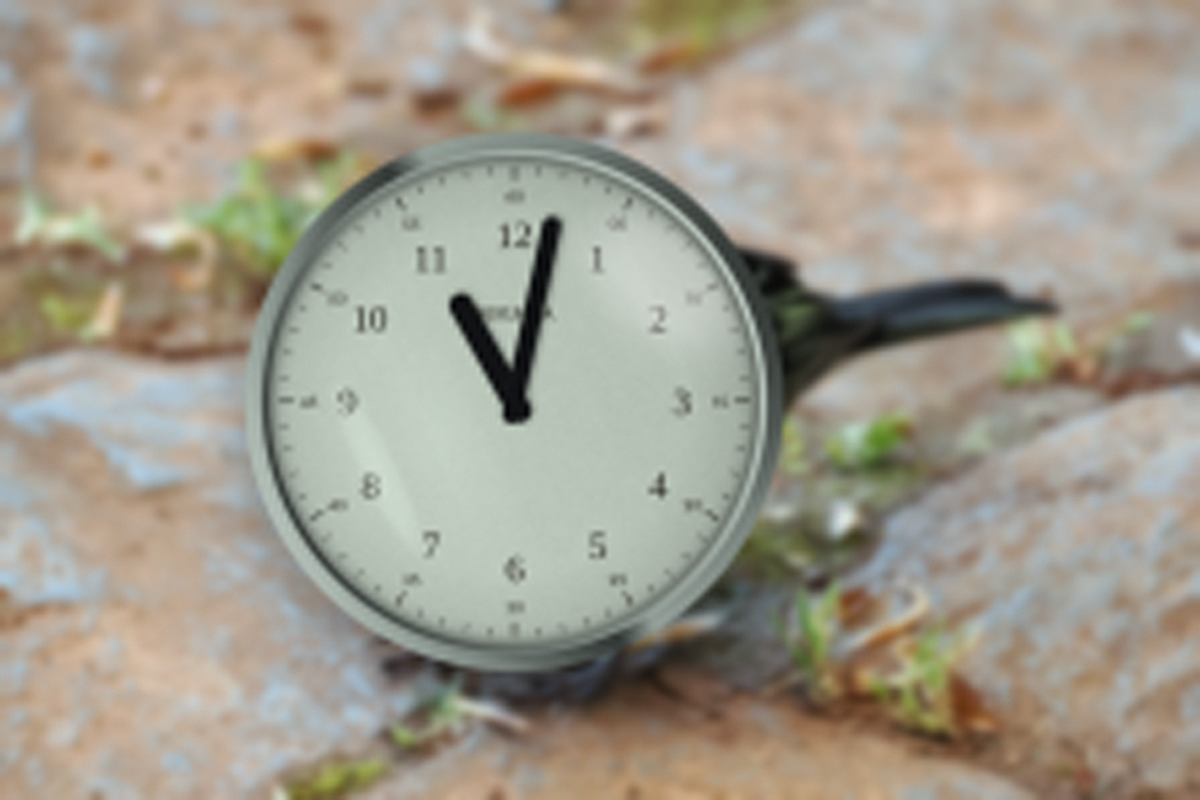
**11:02**
